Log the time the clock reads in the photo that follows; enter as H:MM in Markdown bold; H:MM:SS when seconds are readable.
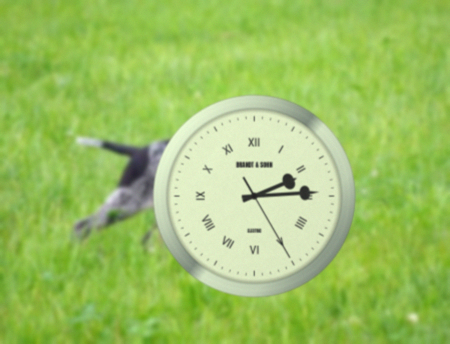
**2:14:25**
